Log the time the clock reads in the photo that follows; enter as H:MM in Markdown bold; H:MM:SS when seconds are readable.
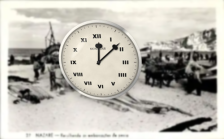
**12:08**
